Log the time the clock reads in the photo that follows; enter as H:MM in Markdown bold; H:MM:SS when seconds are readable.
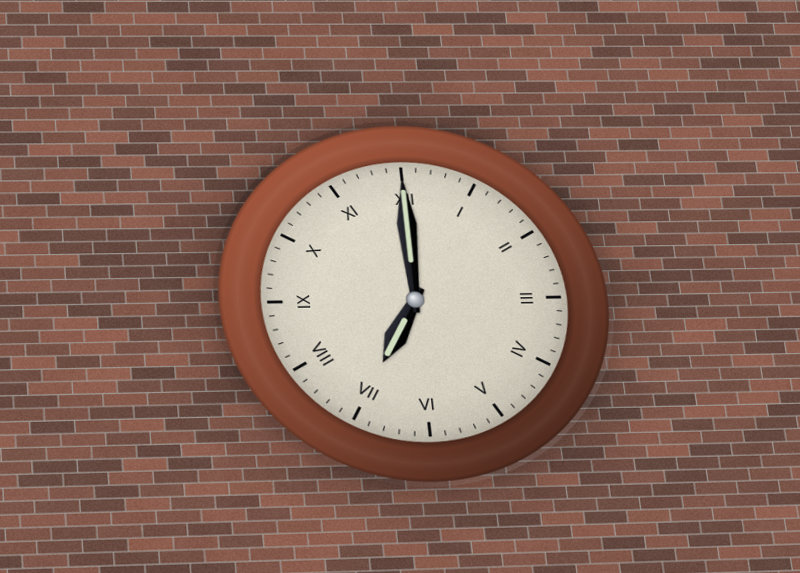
**7:00**
